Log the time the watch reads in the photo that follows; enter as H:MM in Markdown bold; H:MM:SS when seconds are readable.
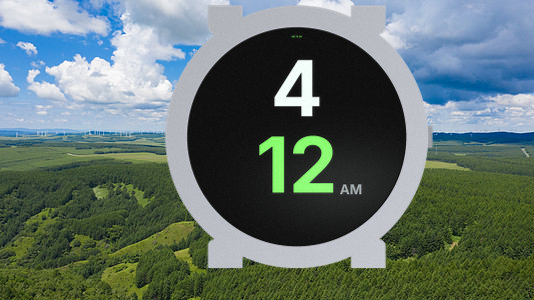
**4:12**
